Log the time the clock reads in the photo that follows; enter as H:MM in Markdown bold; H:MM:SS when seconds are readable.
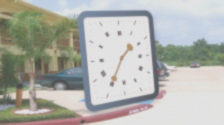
**1:35**
